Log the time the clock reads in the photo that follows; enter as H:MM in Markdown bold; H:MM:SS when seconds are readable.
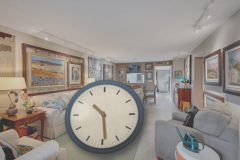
**10:29**
